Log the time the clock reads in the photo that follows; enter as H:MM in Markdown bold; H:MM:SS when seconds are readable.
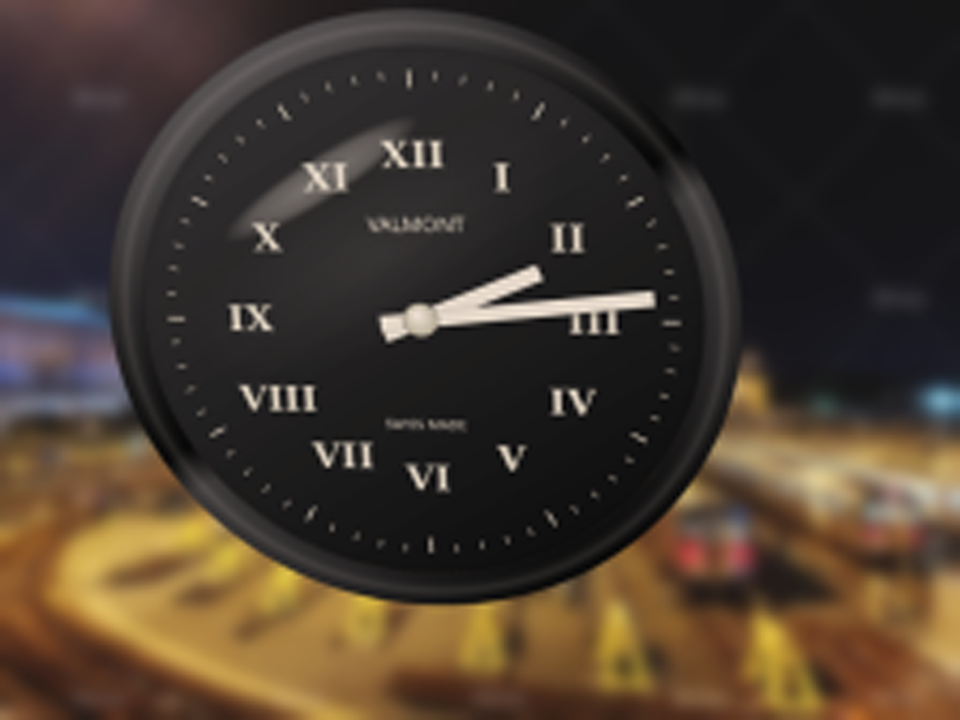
**2:14**
